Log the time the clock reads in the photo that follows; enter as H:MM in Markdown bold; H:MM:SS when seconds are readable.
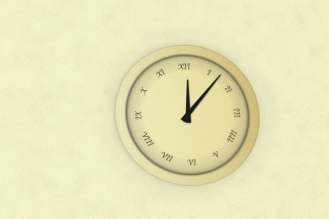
**12:07**
